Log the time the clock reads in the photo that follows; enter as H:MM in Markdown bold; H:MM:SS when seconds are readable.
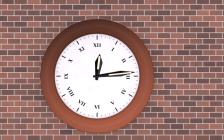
**12:14**
